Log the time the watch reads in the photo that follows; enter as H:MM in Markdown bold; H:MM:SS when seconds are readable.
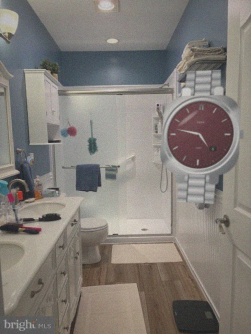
**4:47**
